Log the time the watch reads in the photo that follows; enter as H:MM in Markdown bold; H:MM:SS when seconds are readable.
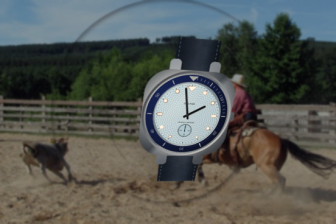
**1:58**
